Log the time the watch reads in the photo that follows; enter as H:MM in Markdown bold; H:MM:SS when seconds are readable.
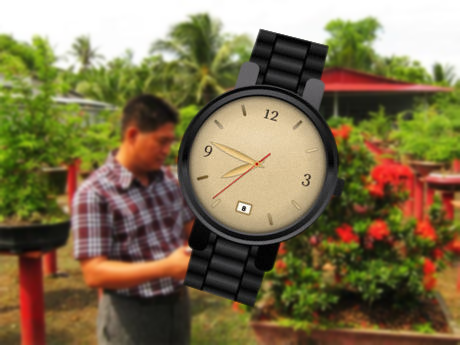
**7:46:36**
